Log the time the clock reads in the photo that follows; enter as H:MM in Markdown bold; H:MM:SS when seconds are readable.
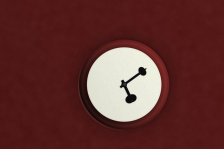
**5:09**
